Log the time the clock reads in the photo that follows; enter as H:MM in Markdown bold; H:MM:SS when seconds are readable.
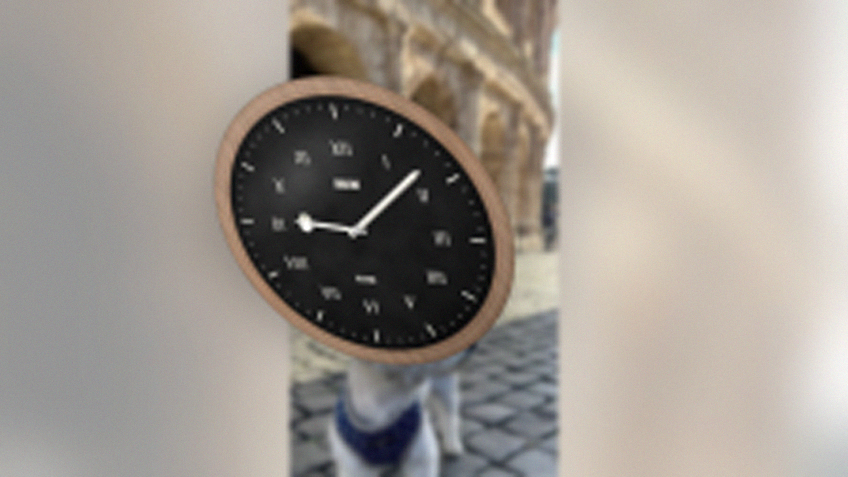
**9:08**
